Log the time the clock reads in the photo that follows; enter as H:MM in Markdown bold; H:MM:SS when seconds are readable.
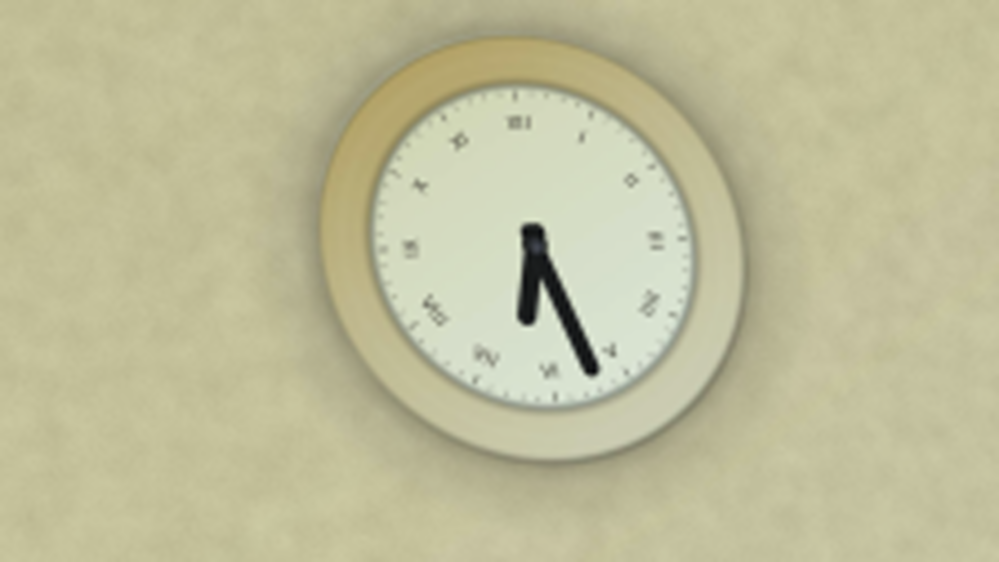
**6:27**
